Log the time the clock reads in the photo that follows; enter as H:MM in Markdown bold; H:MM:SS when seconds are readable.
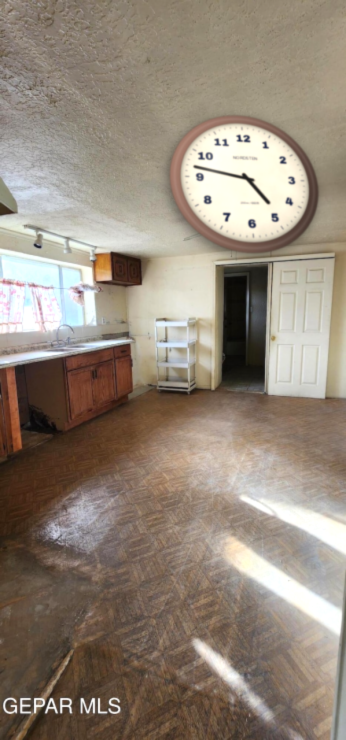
**4:47**
